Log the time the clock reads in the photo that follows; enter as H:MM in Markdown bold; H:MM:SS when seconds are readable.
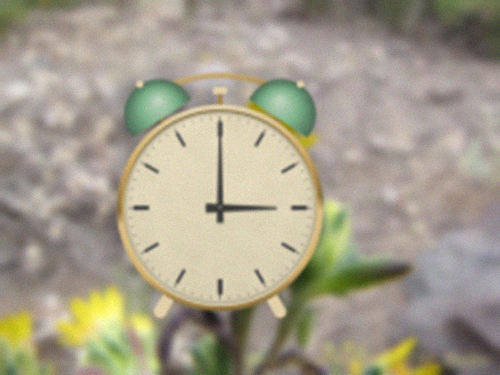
**3:00**
